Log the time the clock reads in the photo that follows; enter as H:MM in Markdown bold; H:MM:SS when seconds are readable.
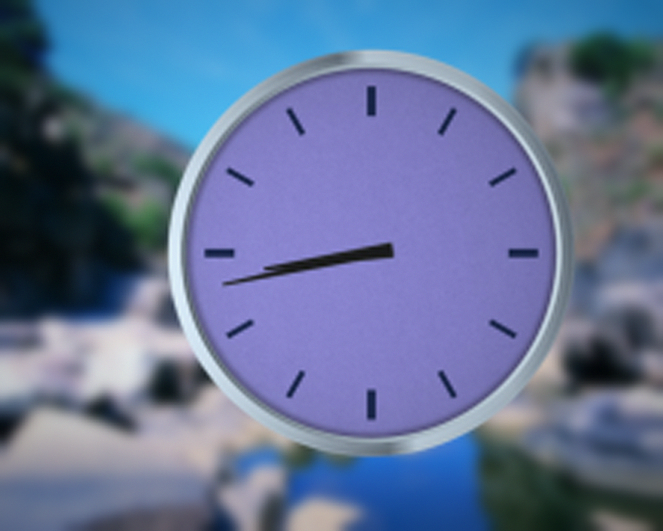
**8:43**
